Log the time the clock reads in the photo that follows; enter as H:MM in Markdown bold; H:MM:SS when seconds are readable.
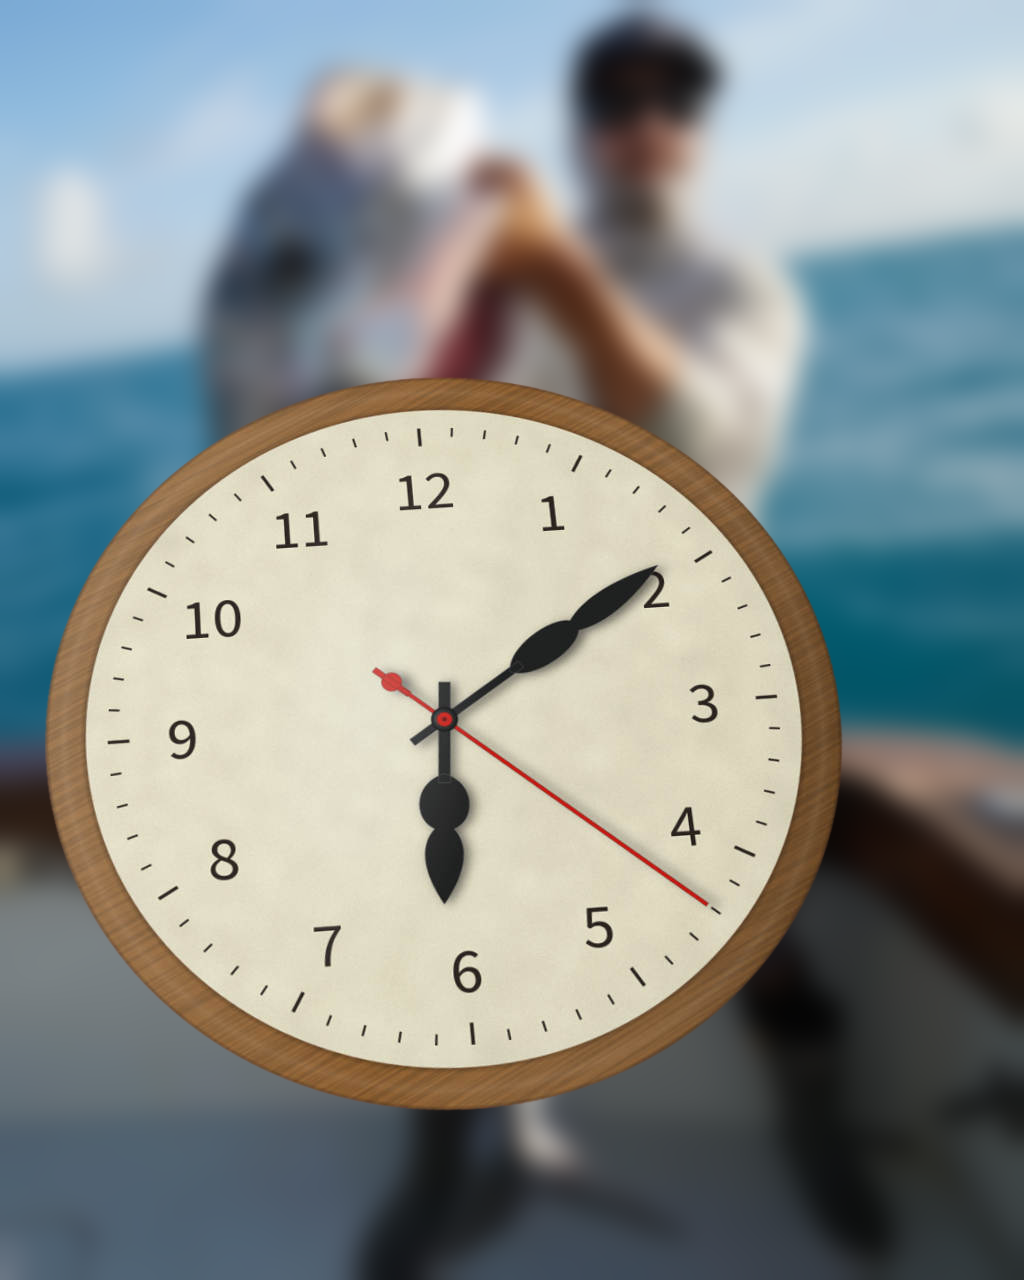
**6:09:22**
